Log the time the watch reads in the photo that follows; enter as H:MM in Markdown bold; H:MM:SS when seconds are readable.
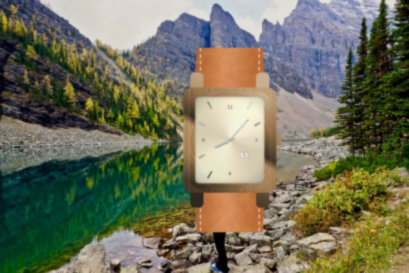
**8:07**
